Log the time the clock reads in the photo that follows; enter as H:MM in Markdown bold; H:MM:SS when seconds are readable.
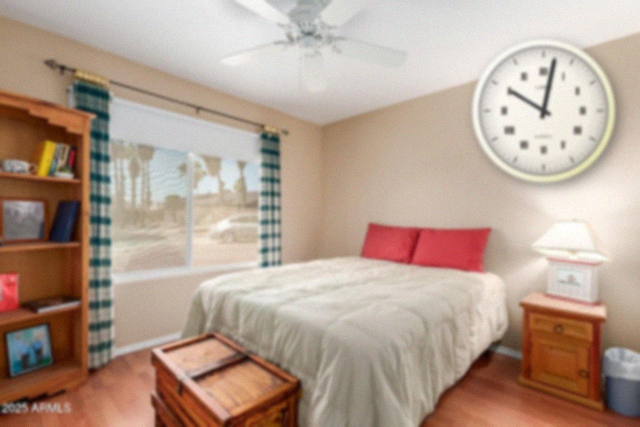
**10:02**
